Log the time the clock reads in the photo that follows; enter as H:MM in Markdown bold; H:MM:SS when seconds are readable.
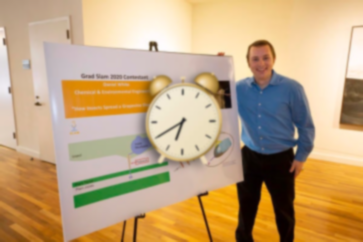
**6:40**
